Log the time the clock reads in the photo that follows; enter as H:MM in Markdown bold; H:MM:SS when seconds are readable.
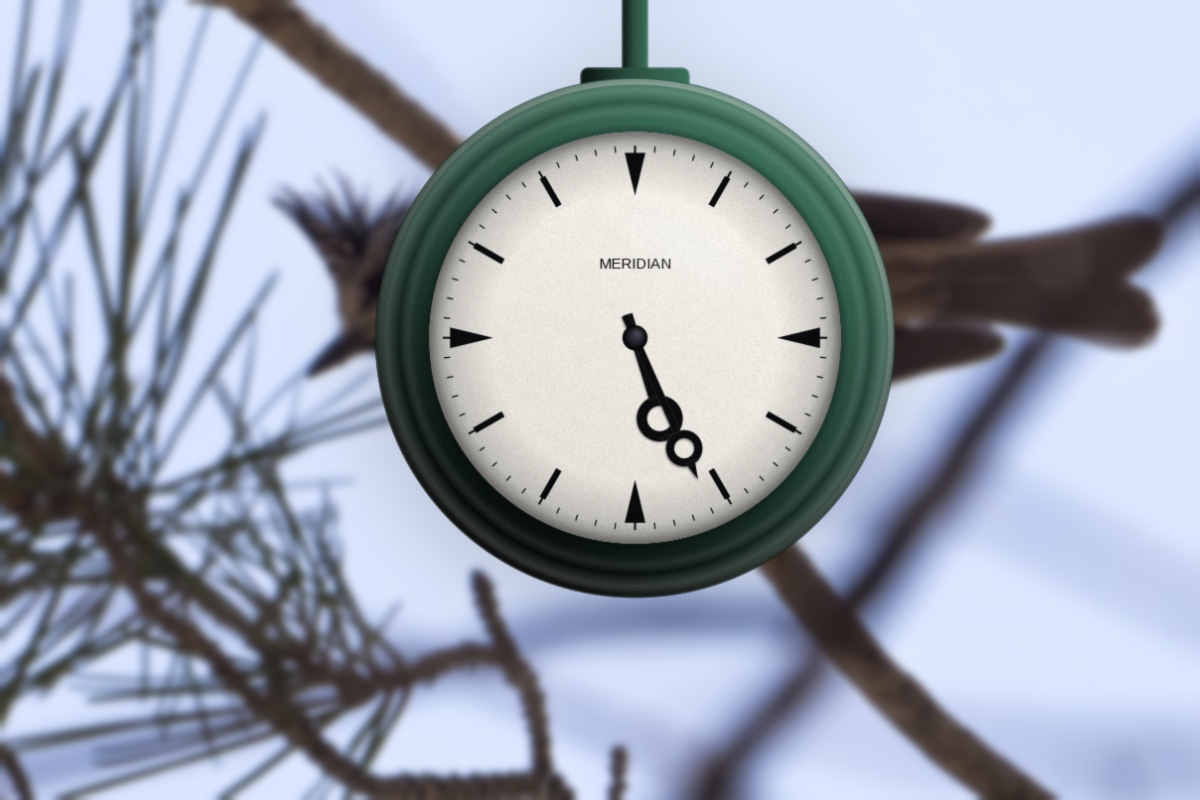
**5:26**
